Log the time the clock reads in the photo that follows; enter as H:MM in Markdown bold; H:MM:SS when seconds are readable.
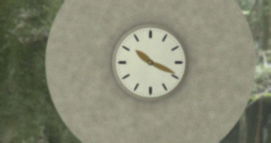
**10:19**
